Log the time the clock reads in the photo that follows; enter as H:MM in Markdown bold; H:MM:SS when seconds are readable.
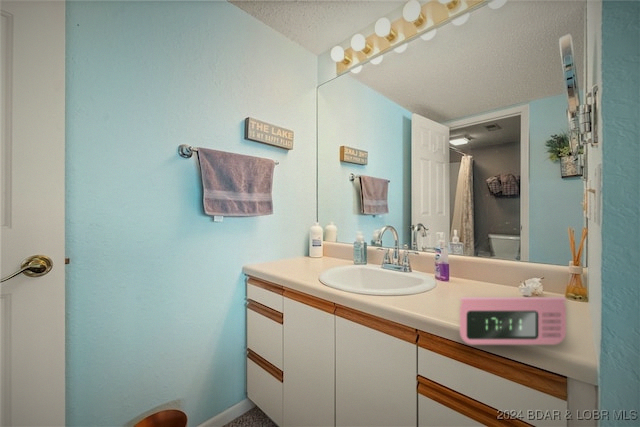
**17:11**
